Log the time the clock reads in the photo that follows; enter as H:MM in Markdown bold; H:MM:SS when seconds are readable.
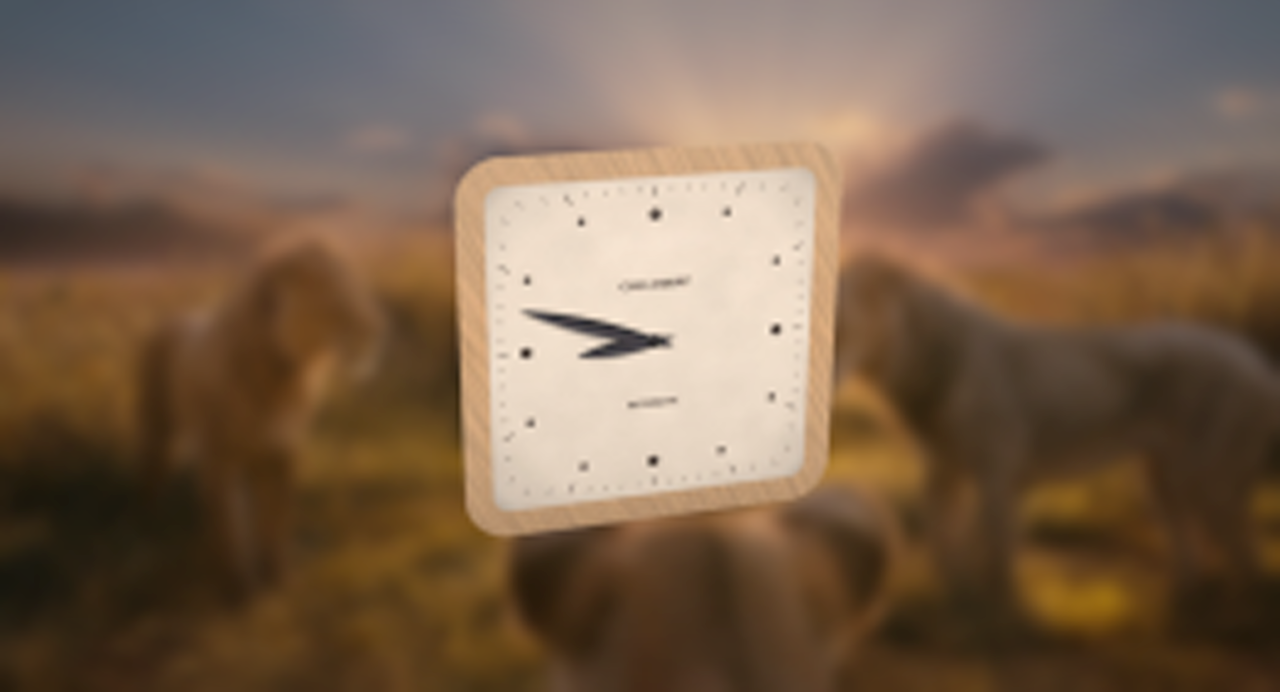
**8:48**
